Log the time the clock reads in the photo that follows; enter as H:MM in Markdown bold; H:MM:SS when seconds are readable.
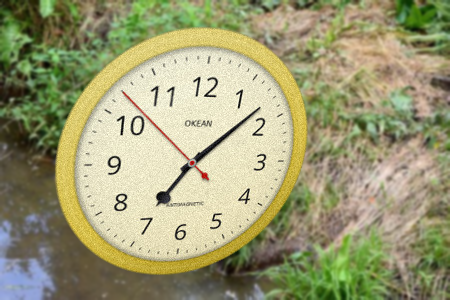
**7:07:52**
